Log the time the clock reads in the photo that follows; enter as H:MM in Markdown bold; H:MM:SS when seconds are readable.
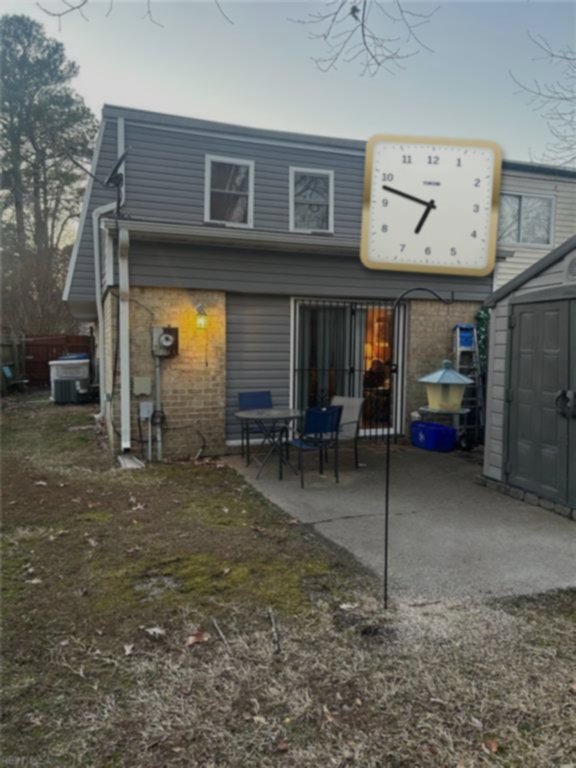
**6:48**
